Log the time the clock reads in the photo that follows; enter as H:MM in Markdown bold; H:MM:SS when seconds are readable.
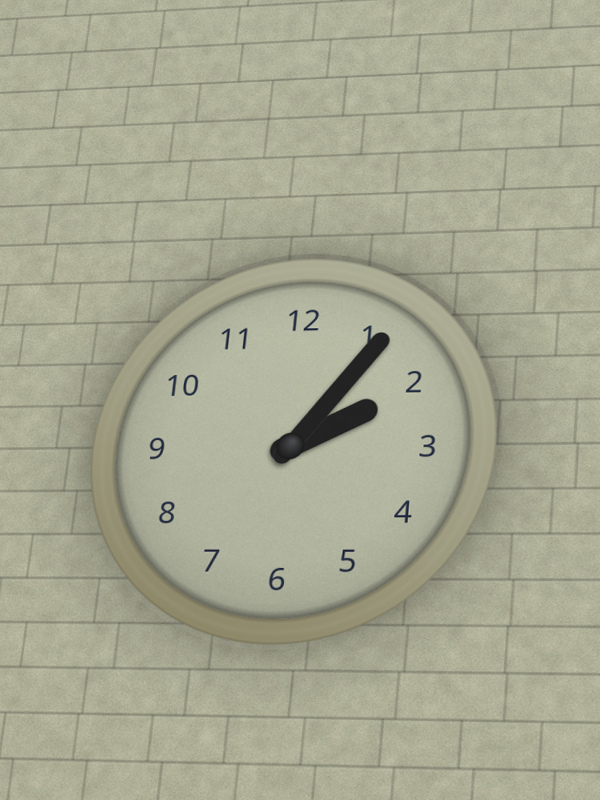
**2:06**
